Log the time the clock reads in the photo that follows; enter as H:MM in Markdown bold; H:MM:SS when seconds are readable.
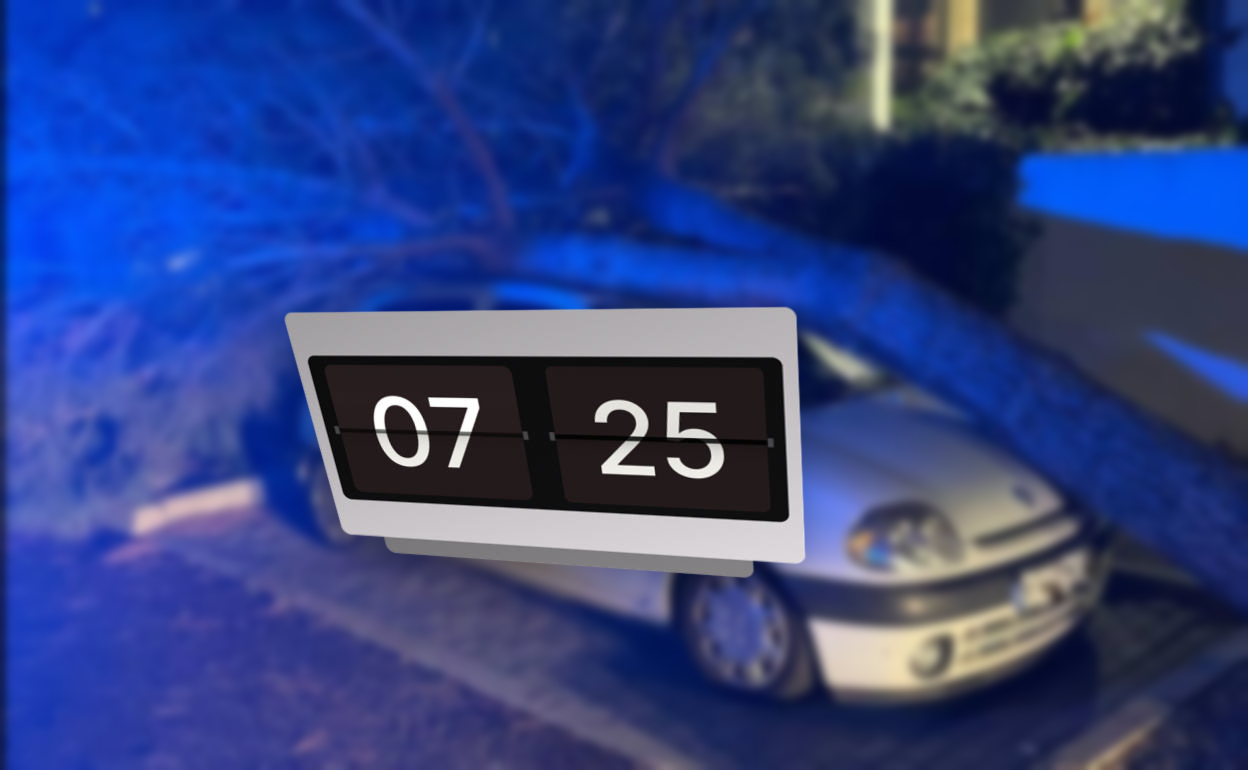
**7:25**
